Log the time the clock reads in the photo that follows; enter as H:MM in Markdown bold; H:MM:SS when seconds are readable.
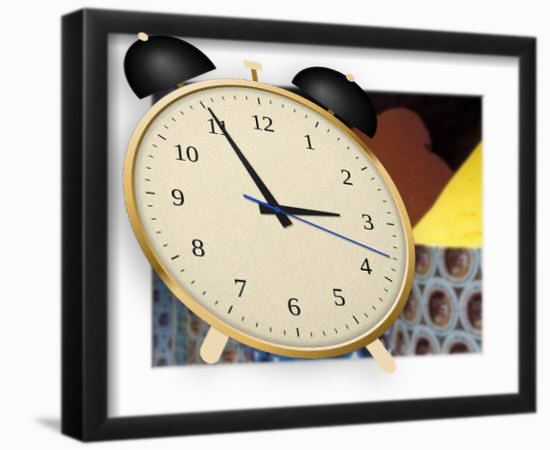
**2:55:18**
